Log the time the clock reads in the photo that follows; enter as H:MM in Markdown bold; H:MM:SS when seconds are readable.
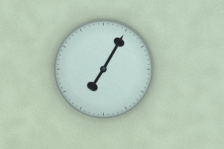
**7:05**
